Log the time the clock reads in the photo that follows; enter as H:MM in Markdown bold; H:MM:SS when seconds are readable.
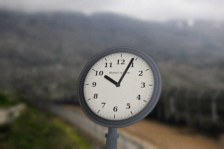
**10:04**
